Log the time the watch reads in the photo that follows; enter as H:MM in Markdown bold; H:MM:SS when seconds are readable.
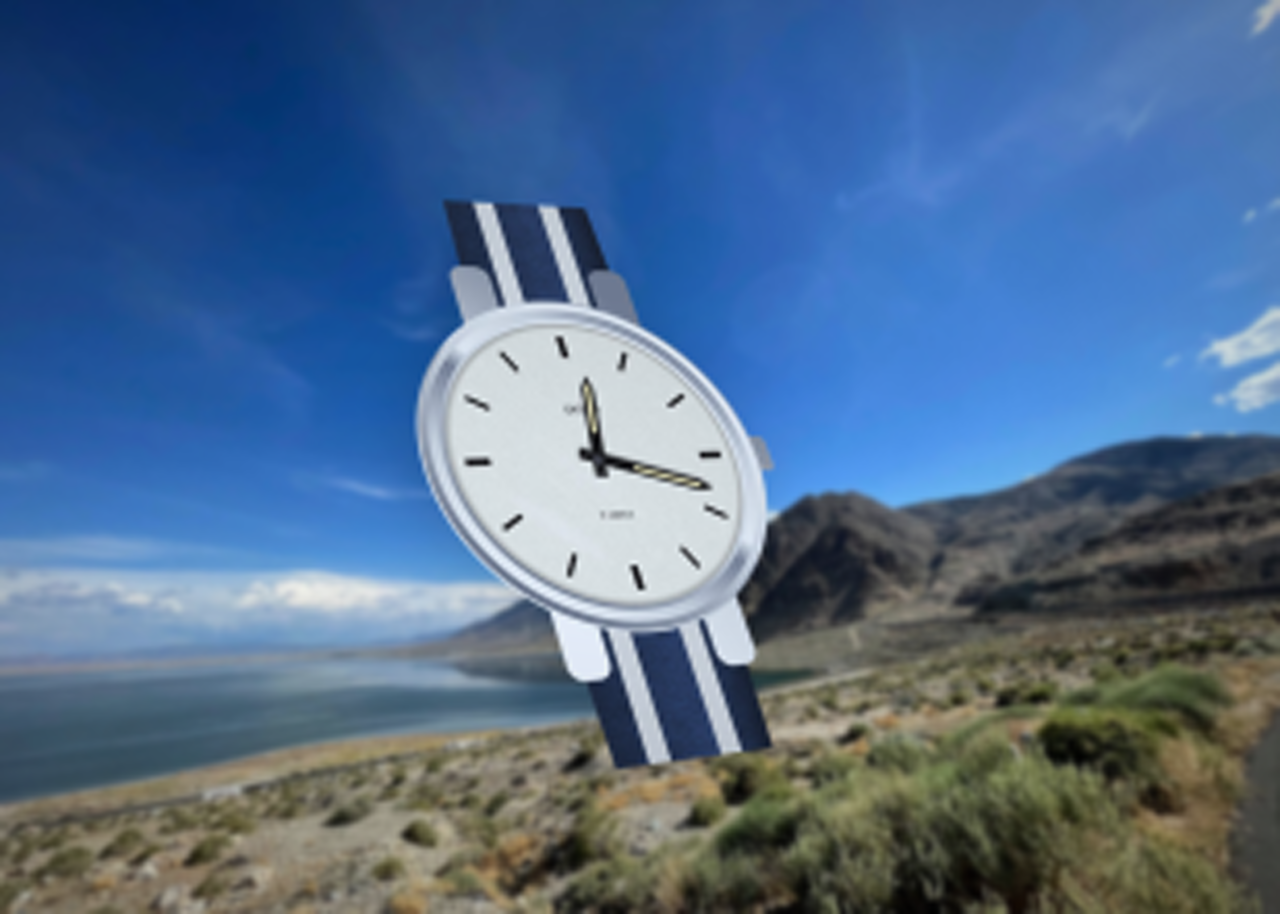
**12:18**
